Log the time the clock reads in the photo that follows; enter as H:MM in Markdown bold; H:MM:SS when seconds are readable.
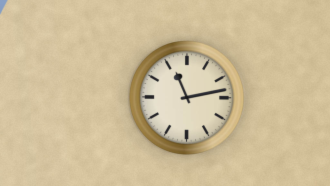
**11:13**
